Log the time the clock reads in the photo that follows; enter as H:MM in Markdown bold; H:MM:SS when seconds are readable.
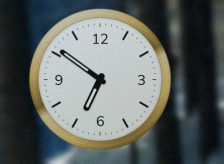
**6:51**
